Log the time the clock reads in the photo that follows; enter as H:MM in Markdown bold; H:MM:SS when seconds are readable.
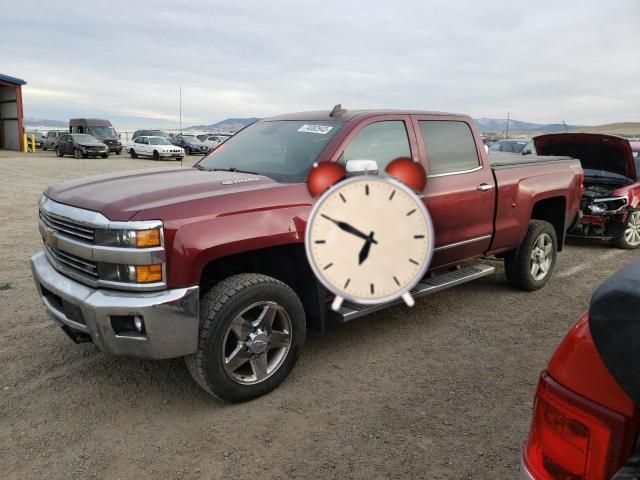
**6:50**
